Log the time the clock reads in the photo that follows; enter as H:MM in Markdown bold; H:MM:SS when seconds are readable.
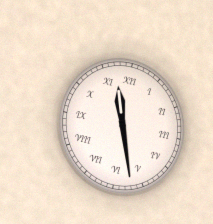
**11:27**
